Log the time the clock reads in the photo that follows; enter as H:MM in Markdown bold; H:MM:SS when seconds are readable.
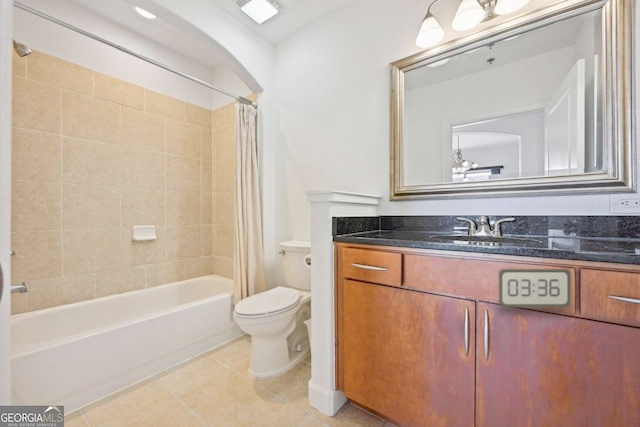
**3:36**
